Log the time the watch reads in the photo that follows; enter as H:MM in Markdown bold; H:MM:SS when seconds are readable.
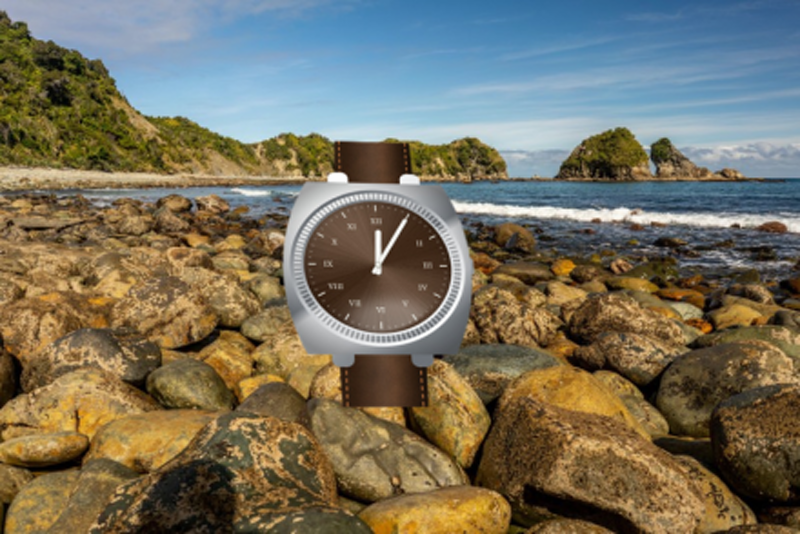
**12:05**
